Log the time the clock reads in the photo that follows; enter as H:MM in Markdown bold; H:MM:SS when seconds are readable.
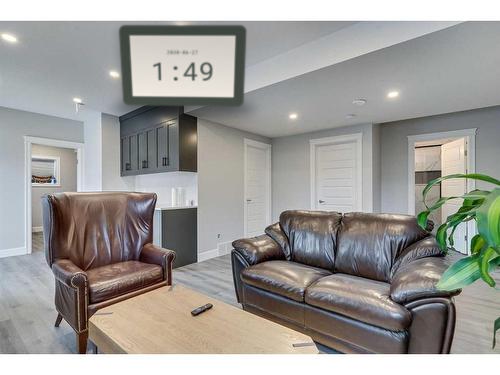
**1:49**
